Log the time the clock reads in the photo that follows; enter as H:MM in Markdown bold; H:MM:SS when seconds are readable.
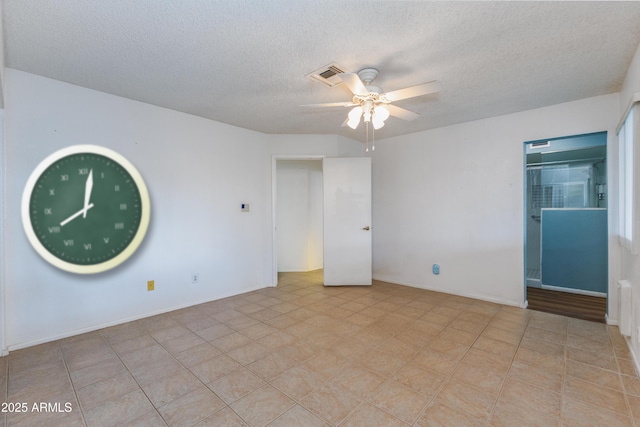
**8:02**
